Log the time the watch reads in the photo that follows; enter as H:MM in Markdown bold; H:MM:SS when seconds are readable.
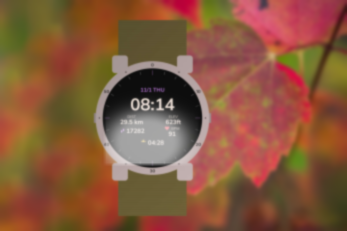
**8:14**
